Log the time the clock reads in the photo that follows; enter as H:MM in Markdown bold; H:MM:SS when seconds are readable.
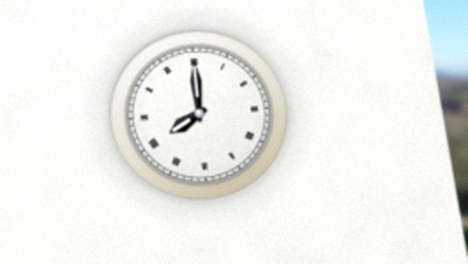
**8:00**
